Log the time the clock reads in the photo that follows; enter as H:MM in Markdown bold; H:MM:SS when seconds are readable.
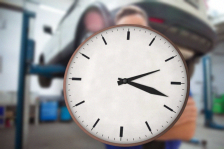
**2:18**
